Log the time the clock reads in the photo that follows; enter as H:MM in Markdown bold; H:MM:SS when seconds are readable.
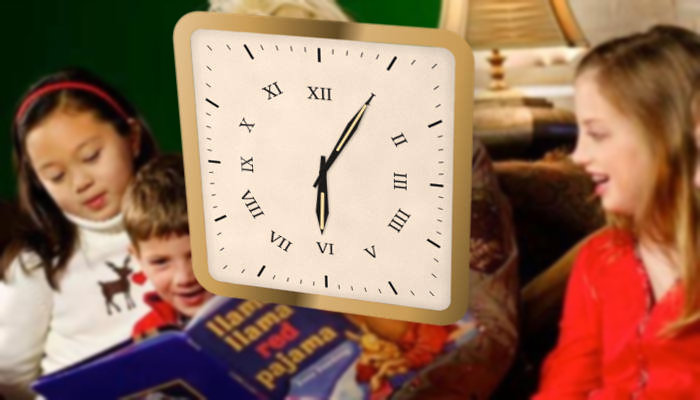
**6:05**
